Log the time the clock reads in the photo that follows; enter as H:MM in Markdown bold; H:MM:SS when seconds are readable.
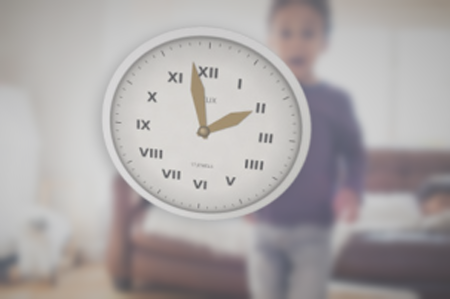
**1:58**
